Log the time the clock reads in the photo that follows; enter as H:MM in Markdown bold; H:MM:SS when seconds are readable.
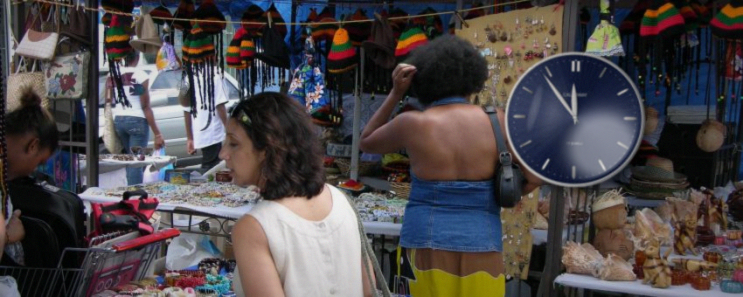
**11:54**
